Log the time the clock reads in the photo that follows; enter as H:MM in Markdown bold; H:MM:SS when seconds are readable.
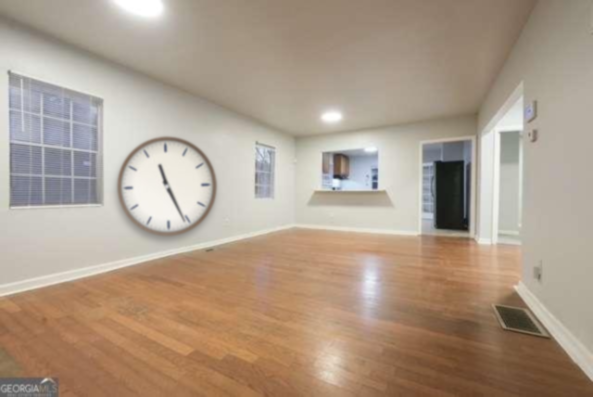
**11:26**
